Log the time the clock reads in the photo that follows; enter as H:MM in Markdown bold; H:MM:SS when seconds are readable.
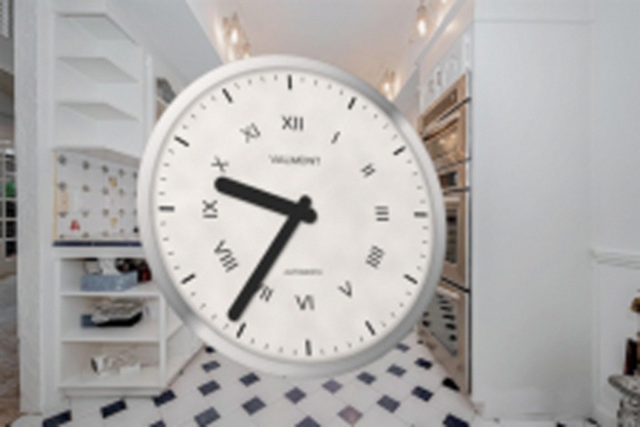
**9:36**
